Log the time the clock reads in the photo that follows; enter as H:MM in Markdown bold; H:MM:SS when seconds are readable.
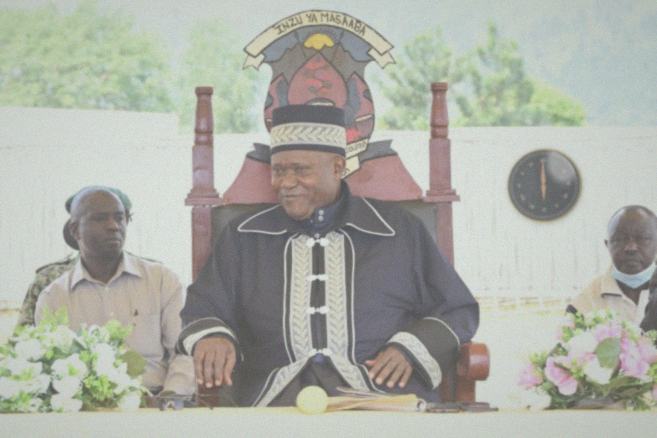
**6:00**
